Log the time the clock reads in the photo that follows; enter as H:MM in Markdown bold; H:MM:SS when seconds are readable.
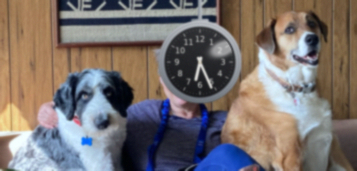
**6:26**
